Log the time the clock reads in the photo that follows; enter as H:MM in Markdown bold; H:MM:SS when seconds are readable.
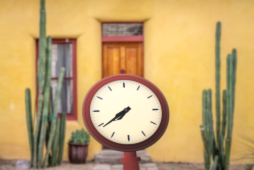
**7:39**
